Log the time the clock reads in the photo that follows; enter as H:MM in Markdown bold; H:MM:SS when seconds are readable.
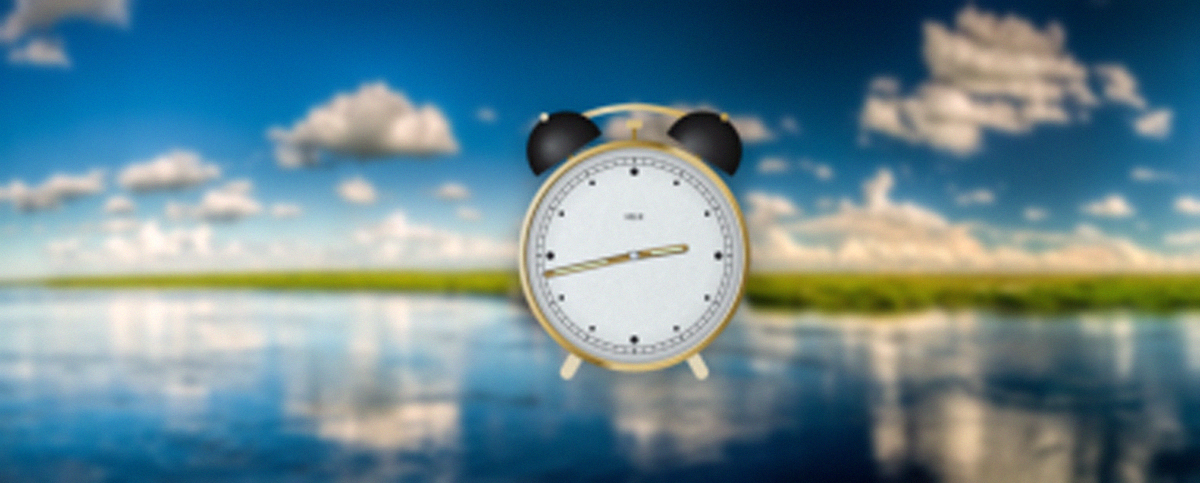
**2:43**
